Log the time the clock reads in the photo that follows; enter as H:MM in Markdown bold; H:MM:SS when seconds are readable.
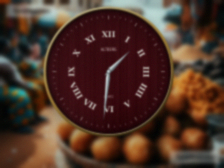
**1:31**
